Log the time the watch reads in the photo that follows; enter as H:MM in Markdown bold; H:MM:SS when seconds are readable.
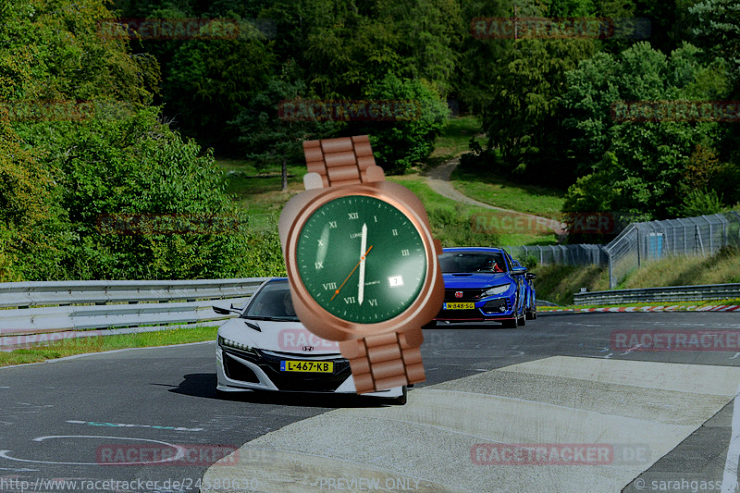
**12:32:38**
